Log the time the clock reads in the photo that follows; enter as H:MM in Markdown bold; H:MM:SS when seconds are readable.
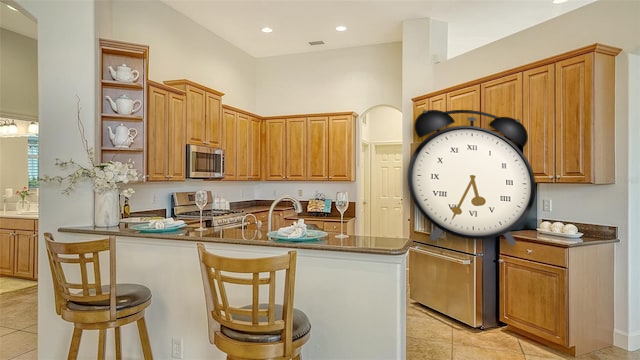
**5:34**
